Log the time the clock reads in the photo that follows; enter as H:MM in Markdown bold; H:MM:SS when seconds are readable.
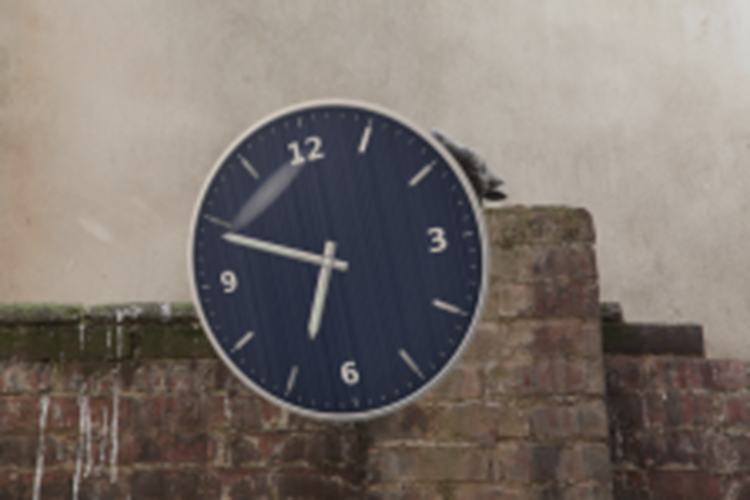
**6:49**
